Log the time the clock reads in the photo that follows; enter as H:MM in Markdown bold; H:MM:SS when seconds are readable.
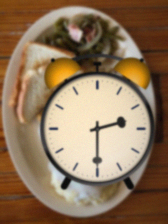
**2:30**
